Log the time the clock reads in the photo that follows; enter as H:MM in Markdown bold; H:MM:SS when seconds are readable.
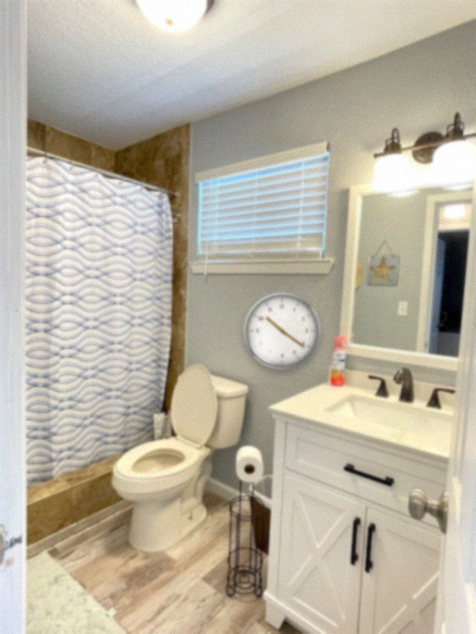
**10:21**
